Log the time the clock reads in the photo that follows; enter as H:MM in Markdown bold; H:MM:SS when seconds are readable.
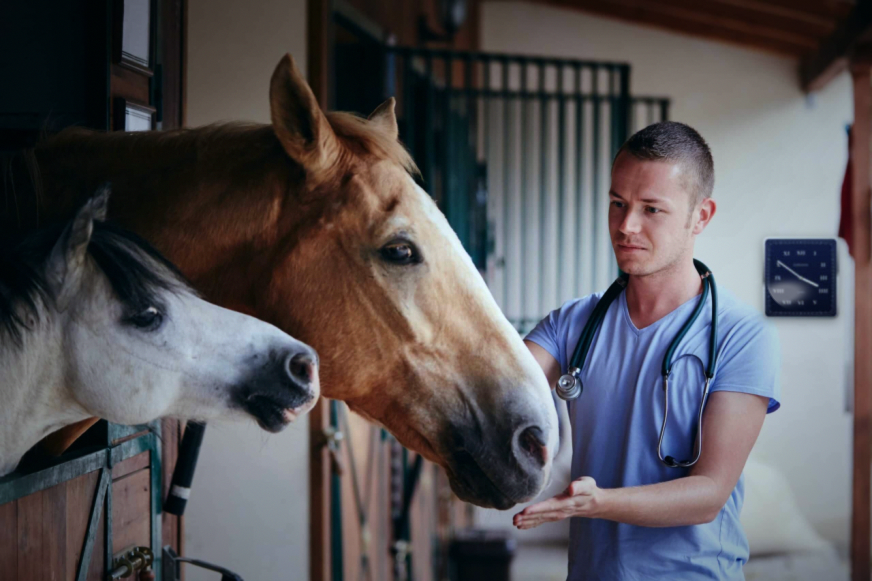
**3:51**
